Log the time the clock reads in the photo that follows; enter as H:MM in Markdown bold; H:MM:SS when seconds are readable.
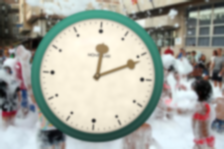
**12:11**
